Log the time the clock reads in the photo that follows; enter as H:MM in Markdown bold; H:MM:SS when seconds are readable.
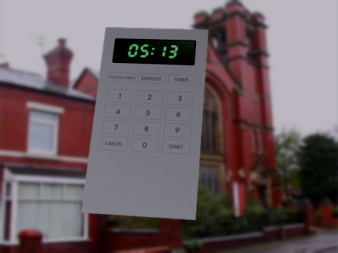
**5:13**
